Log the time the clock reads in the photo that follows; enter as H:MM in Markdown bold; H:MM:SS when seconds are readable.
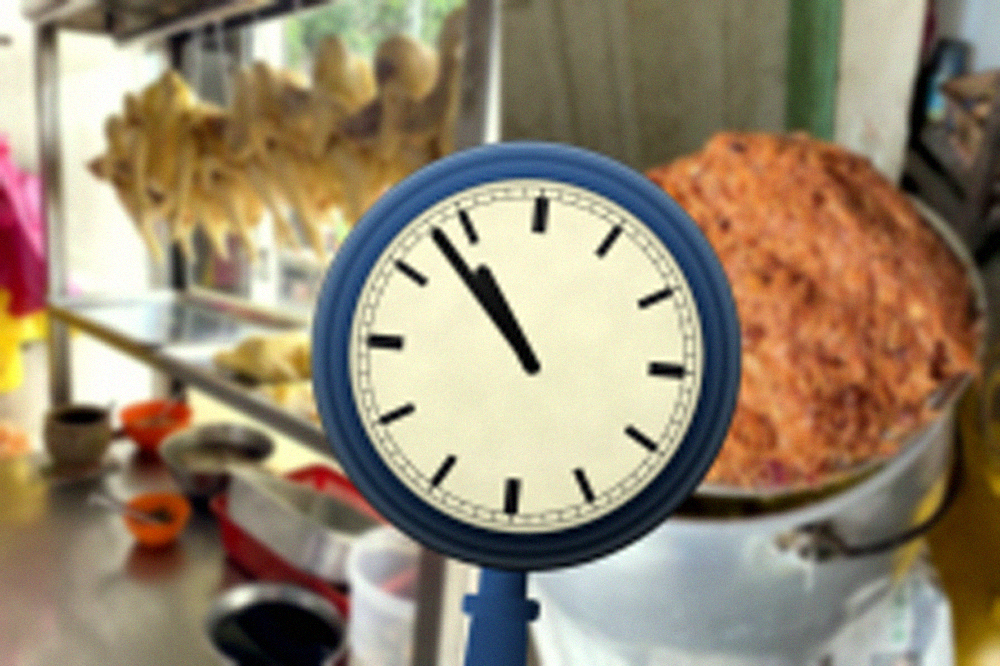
**10:53**
